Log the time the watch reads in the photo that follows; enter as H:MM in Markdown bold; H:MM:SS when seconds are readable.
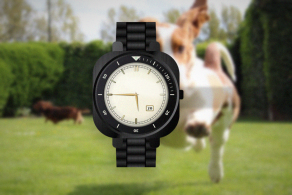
**5:45**
